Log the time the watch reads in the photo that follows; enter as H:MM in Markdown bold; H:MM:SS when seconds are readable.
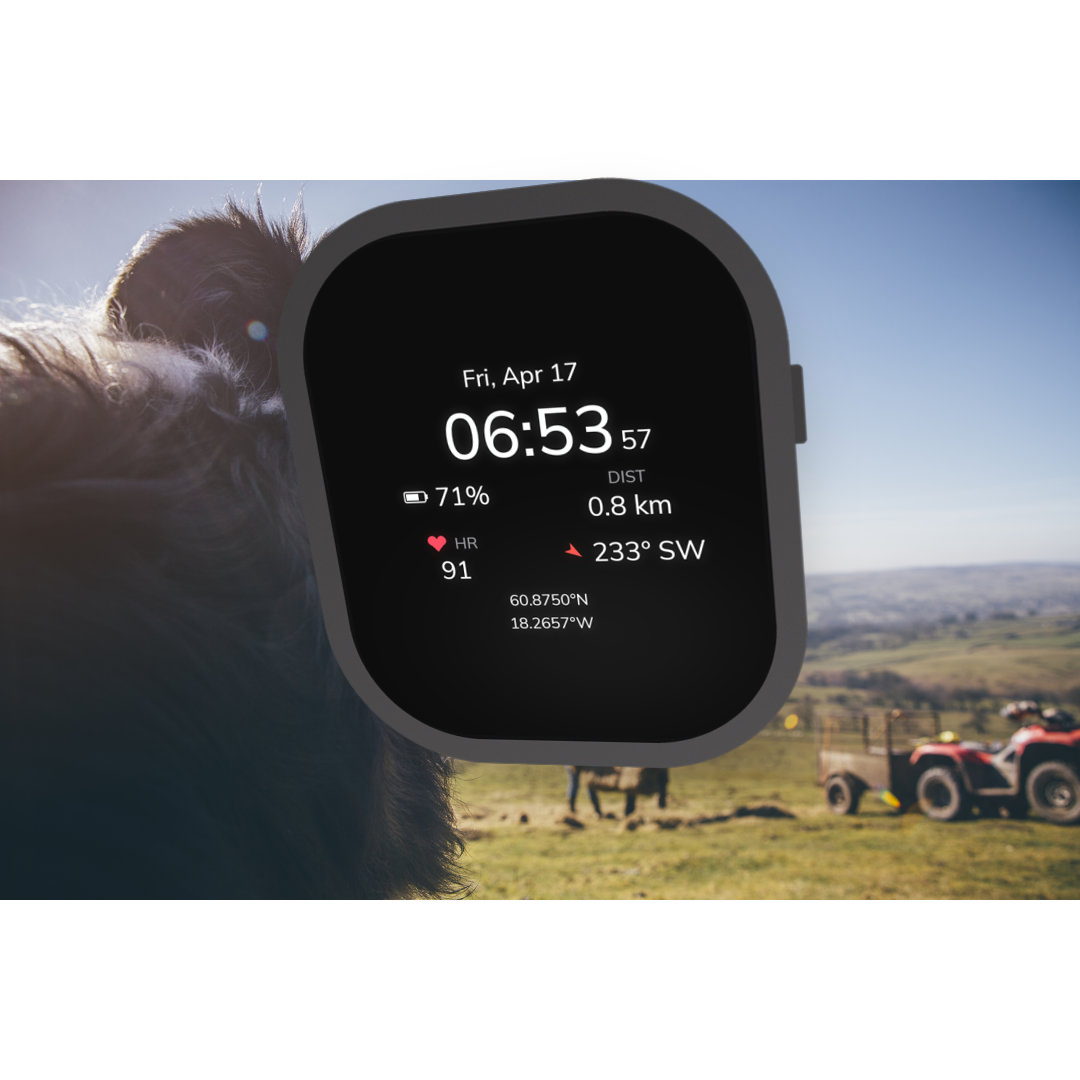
**6:53:57**
